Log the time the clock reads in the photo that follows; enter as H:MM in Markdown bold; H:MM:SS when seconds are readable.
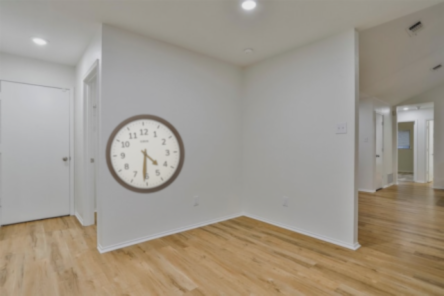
**4:31**
